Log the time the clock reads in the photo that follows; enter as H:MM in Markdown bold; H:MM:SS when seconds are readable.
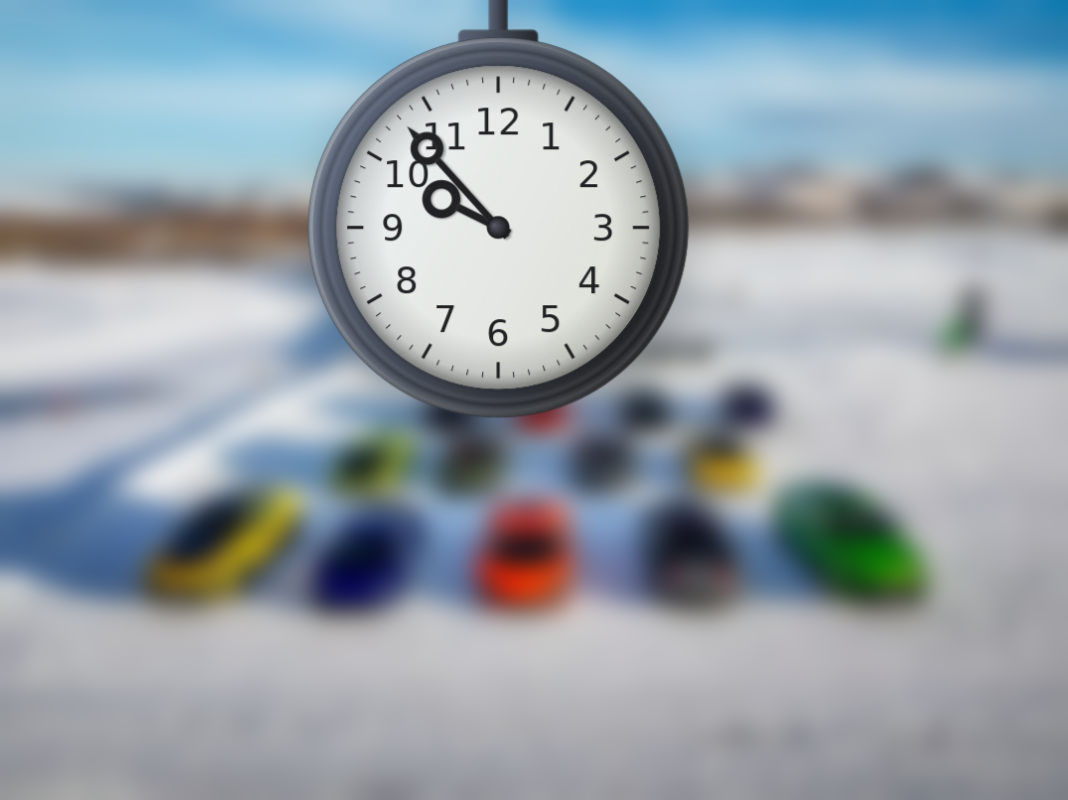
**9:53**
